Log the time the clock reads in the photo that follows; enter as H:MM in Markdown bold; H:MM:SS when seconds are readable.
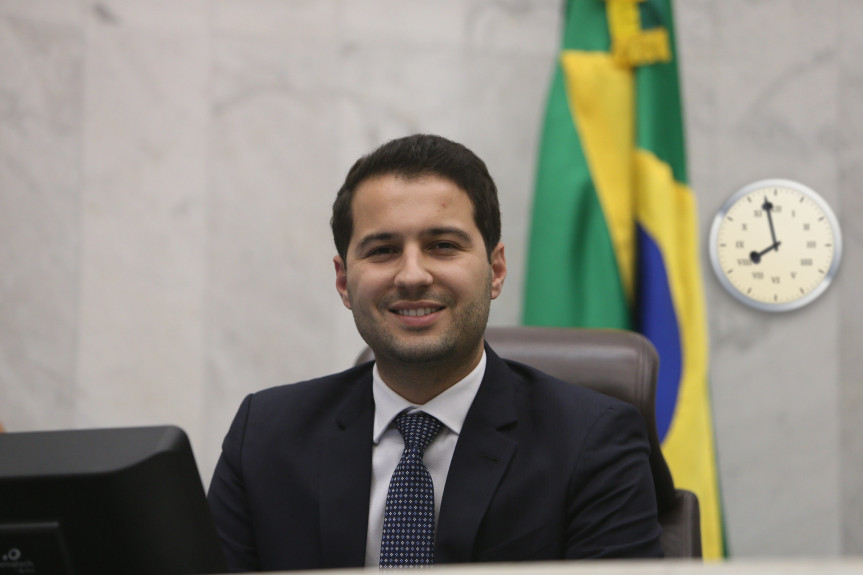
**7:58**
